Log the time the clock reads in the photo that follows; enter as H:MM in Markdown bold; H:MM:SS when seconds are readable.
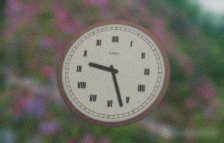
**9:27**
